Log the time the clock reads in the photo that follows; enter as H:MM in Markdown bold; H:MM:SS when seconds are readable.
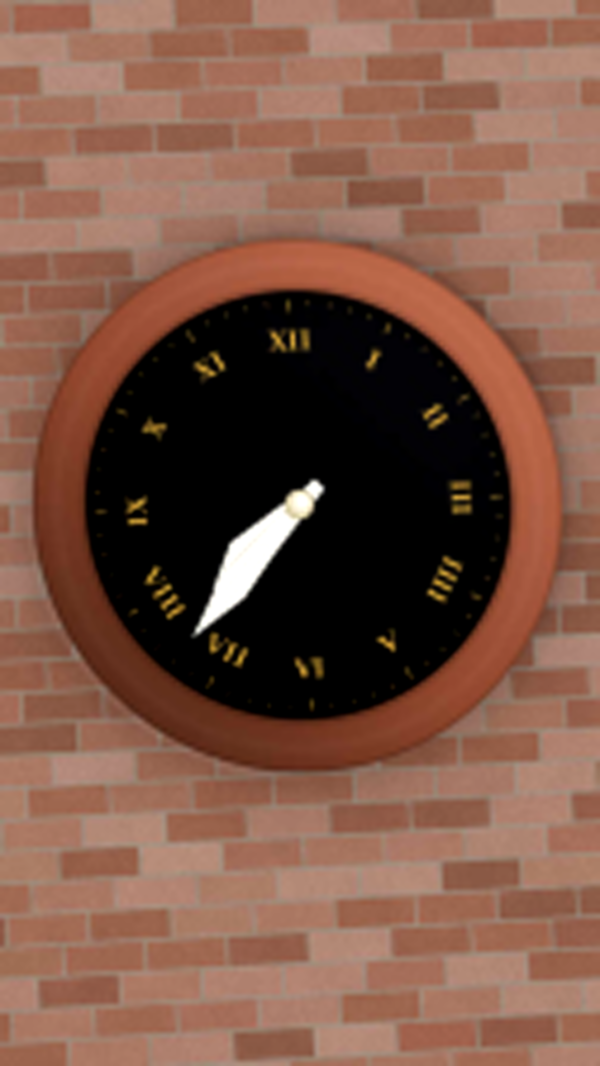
**7:37**
